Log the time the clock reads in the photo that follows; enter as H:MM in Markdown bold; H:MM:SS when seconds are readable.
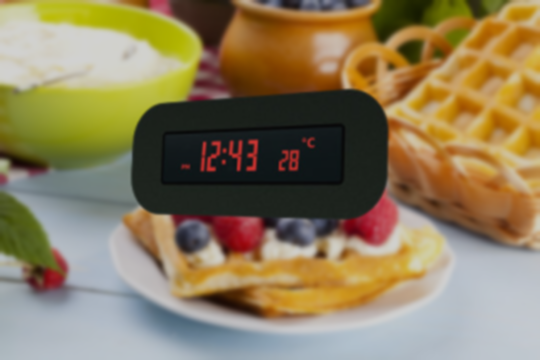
**12:43**
